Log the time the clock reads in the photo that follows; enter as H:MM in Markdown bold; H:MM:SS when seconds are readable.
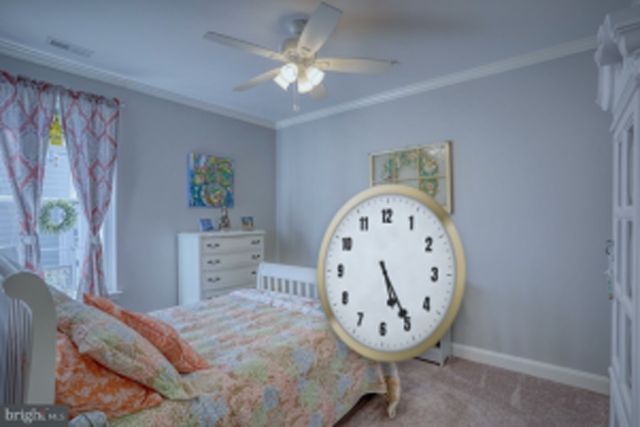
**5:25**
